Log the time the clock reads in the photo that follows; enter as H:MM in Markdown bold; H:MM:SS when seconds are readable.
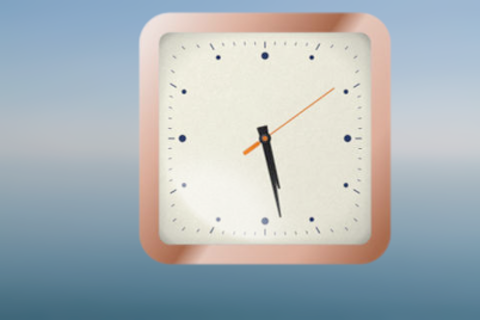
**5:28:09**
